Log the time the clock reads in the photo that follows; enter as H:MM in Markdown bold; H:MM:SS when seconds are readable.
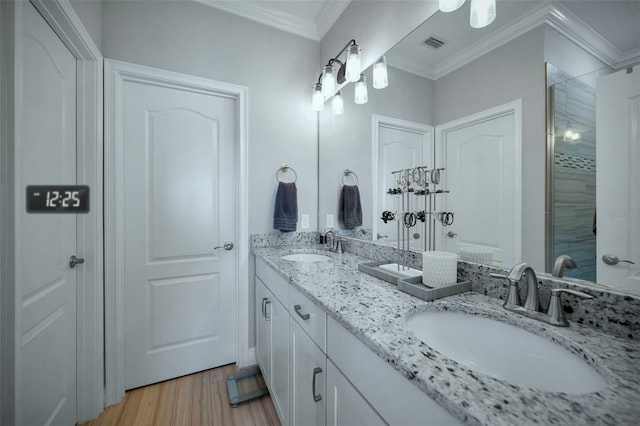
**12:25**
